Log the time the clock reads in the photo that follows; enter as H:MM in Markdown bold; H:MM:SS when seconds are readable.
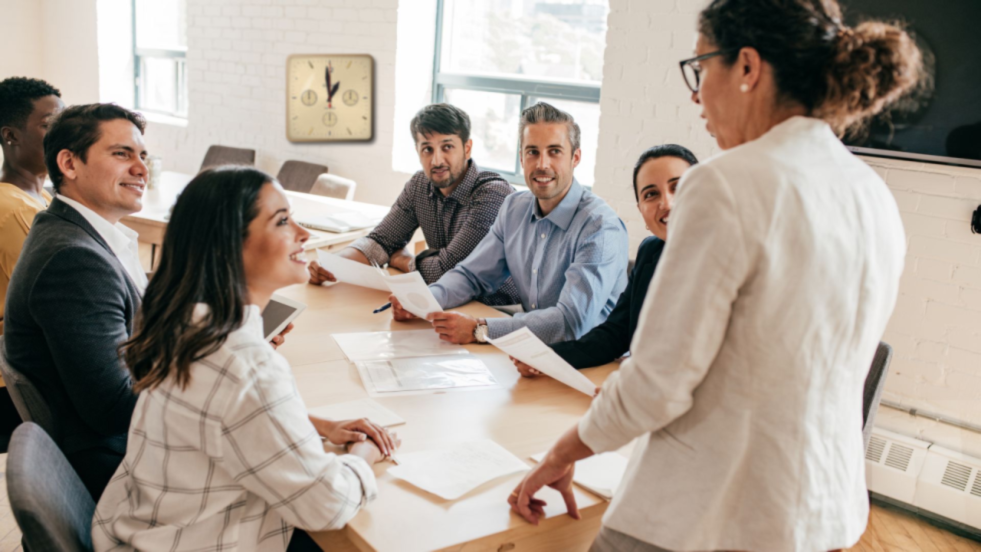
**12:59**
